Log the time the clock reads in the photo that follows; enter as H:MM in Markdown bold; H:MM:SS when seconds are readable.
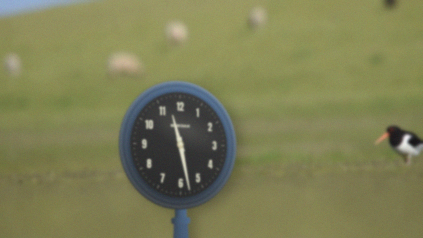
**11:28**
